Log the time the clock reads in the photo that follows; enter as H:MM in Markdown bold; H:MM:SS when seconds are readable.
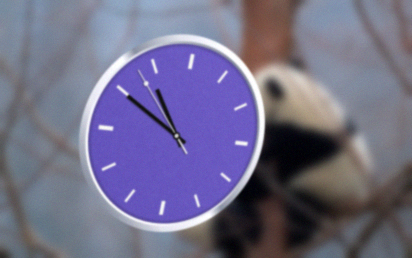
**10:49:53**
